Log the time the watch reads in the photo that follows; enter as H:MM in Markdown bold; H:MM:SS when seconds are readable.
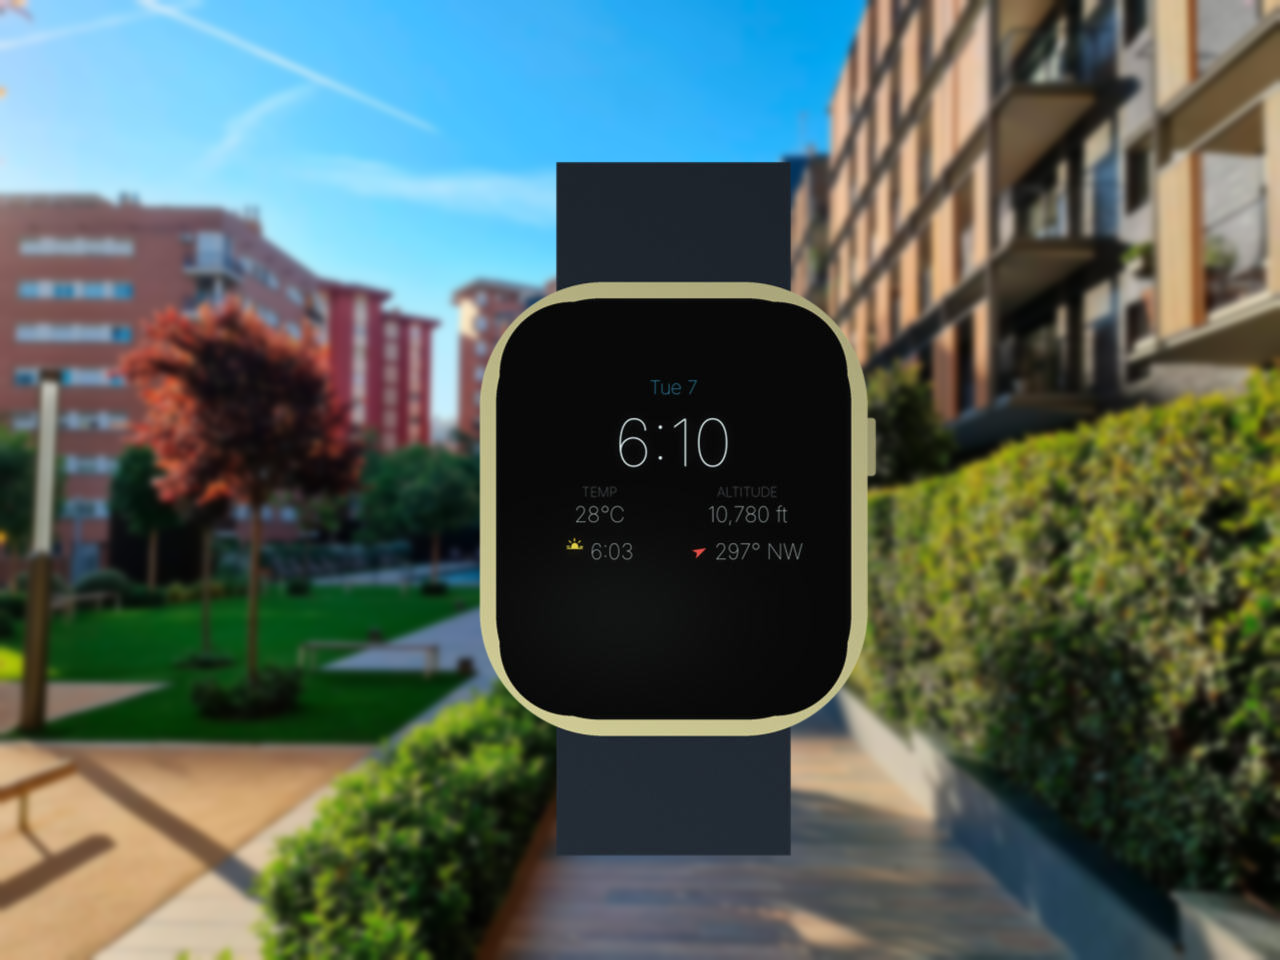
**6:10**
